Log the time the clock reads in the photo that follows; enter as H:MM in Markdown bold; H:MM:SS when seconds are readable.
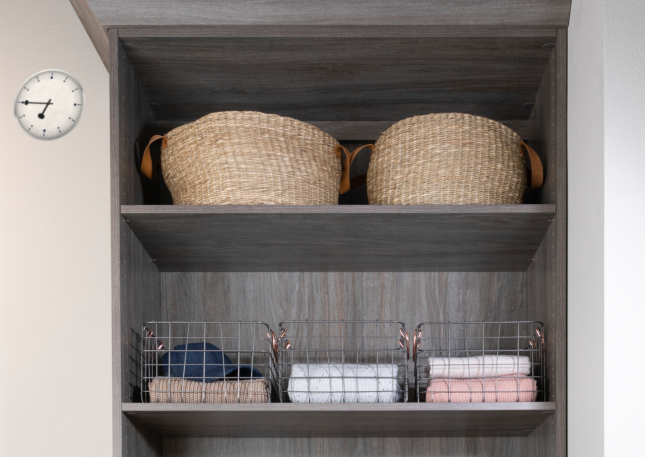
**6:45**
